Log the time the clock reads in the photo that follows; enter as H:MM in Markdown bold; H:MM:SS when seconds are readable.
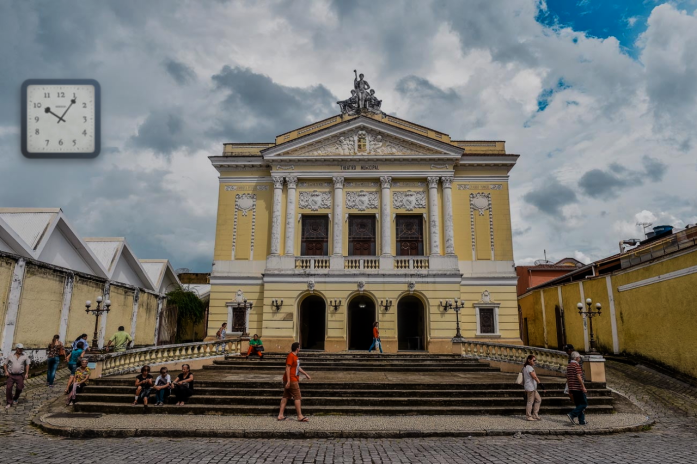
**10:06**
